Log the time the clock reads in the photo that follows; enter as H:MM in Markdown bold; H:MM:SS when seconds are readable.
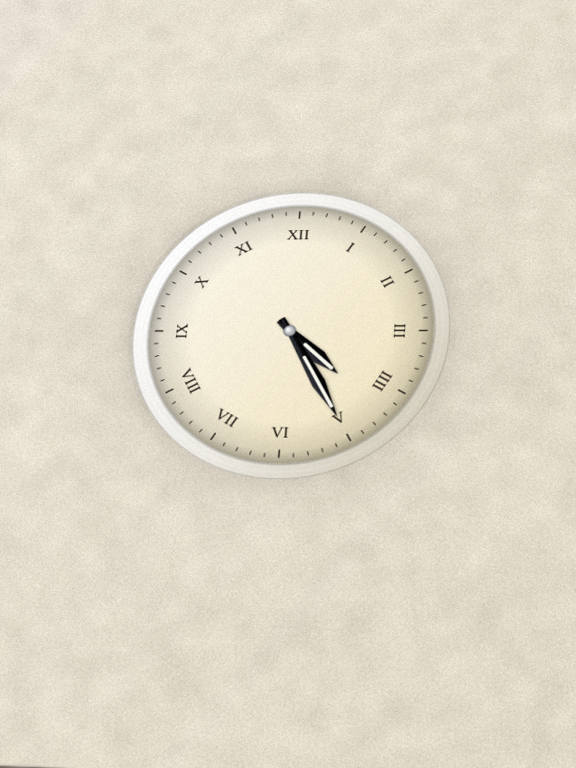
**4:25**
